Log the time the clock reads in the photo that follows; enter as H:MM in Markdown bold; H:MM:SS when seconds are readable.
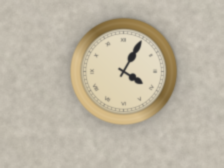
**4:05**
